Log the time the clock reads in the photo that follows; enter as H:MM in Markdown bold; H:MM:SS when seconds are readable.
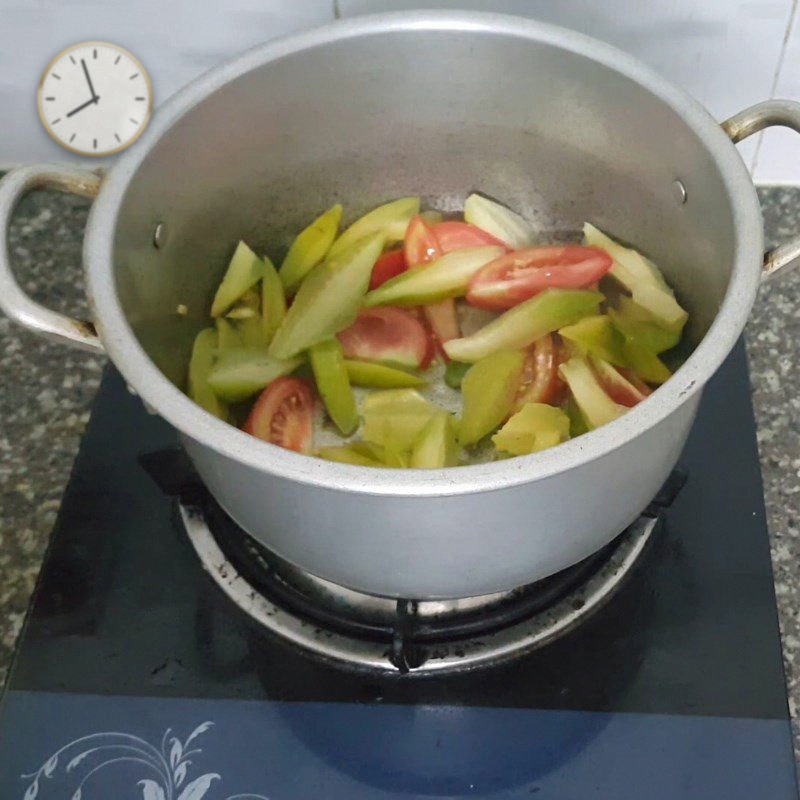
**7:57**
